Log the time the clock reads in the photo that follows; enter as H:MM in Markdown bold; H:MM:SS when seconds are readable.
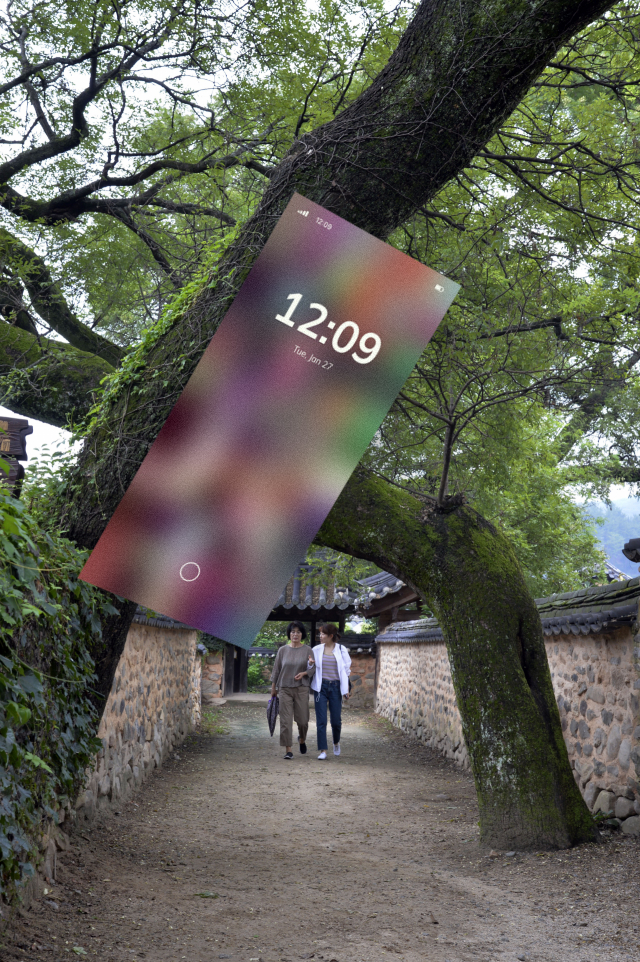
**12:09**
